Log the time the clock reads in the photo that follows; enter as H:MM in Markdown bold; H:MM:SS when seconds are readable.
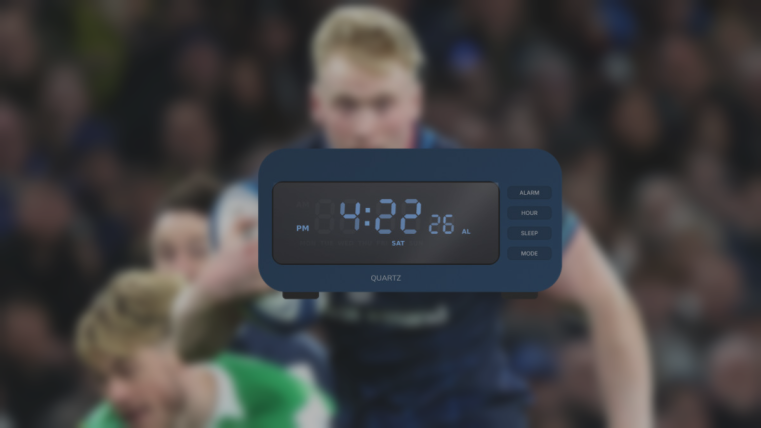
**4:22:26**
